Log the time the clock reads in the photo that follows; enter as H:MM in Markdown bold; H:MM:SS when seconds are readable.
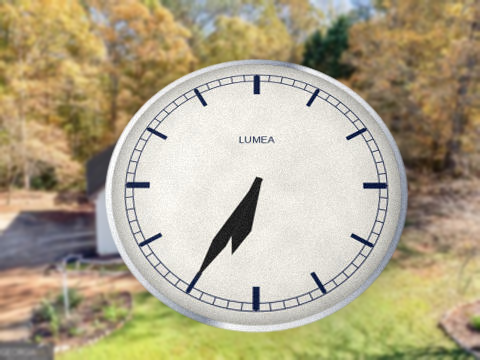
**6:35**
